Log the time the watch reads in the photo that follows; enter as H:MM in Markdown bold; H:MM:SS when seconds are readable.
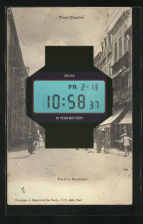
**10:58:37**
